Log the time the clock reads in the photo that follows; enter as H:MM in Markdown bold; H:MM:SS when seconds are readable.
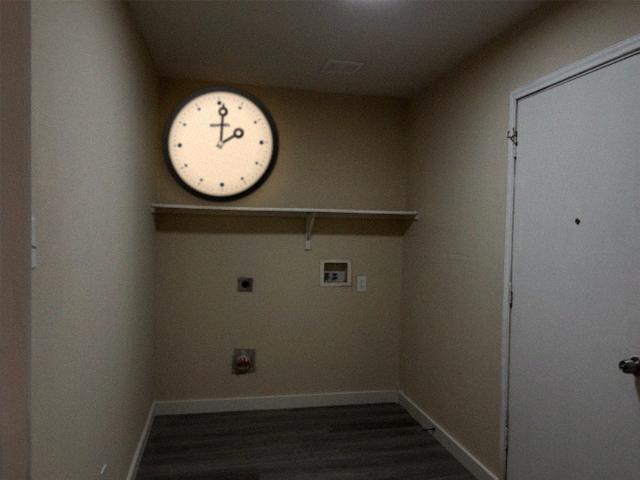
**2:01**
